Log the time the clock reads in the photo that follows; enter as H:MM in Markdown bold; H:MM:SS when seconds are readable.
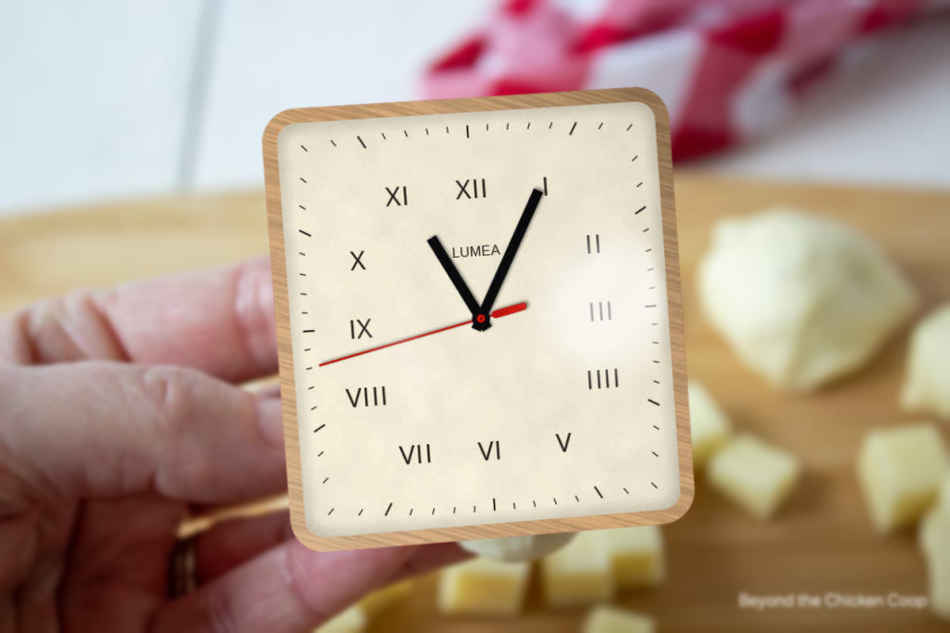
**11:04:43**
